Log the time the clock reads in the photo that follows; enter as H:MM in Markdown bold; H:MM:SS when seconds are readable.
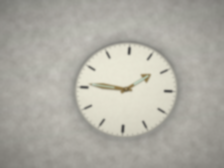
**1:46**
